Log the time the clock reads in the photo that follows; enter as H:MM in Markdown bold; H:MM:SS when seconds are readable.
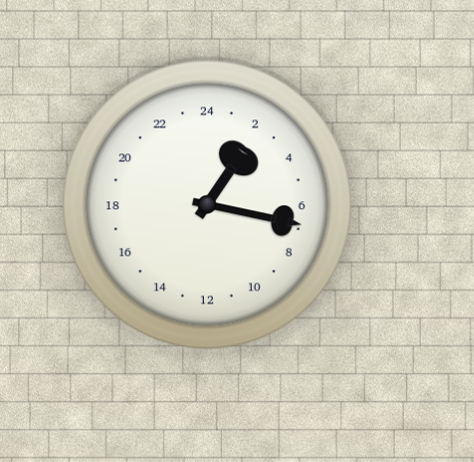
**2:17**
